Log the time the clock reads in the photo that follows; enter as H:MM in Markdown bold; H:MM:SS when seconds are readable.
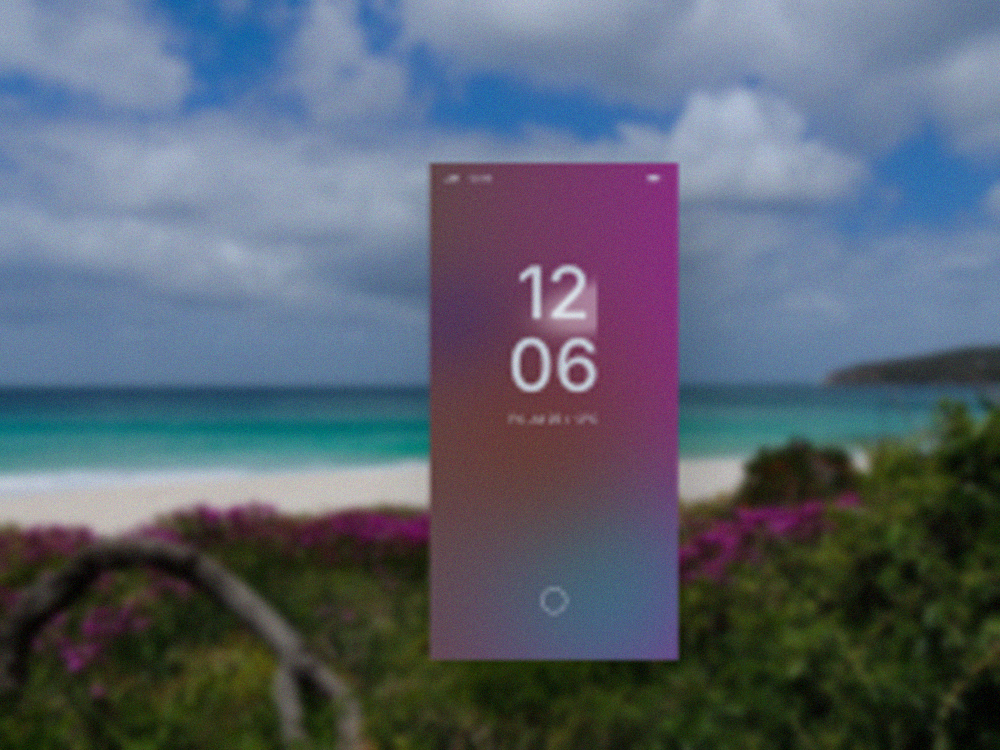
**12:06**
